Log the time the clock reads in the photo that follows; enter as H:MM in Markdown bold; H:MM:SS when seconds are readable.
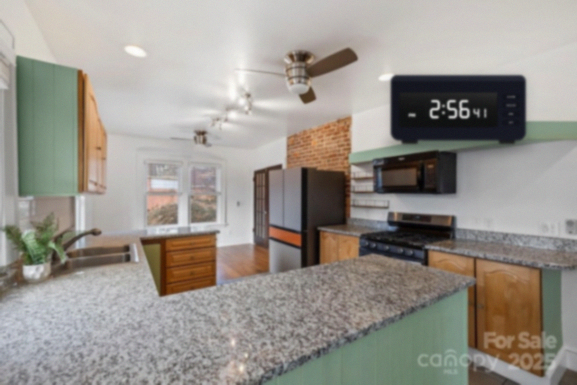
**2:56**
